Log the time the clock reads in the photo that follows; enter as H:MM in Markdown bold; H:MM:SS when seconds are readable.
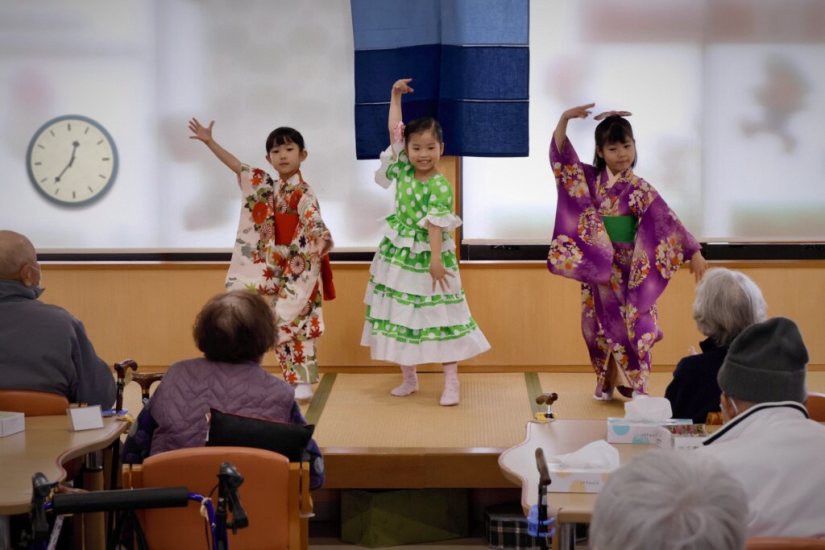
**12:37**
